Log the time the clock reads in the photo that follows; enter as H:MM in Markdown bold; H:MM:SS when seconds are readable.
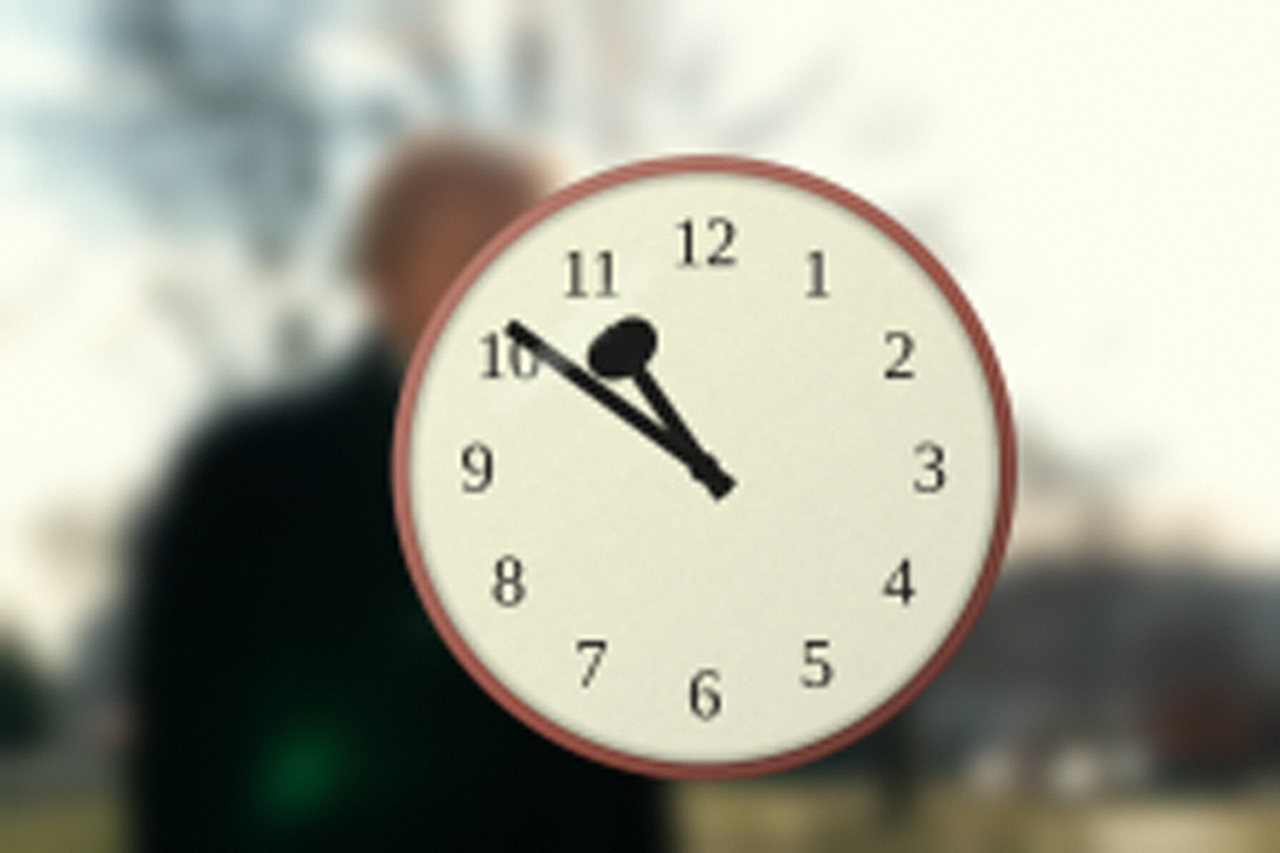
**10:51**
